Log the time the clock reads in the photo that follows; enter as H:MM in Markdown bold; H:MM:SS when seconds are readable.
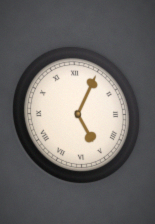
**5:05**
